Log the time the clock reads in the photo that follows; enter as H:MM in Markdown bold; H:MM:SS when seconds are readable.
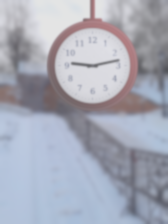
**9:13**
